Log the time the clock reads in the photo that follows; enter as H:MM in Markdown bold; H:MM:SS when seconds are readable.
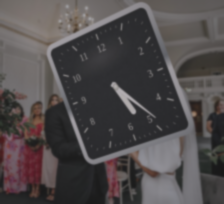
**5:24**
